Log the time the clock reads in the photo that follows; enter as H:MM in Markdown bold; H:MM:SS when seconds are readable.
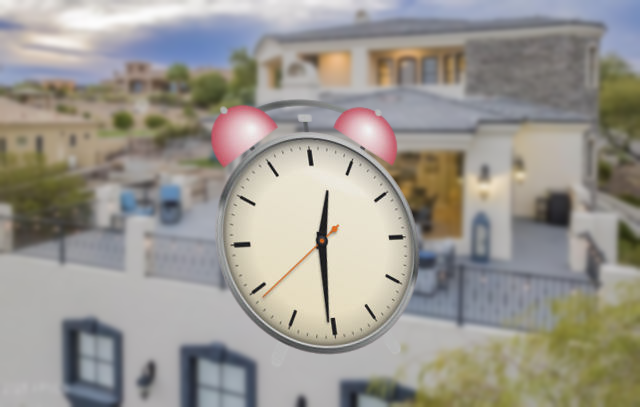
**12:30:39**
